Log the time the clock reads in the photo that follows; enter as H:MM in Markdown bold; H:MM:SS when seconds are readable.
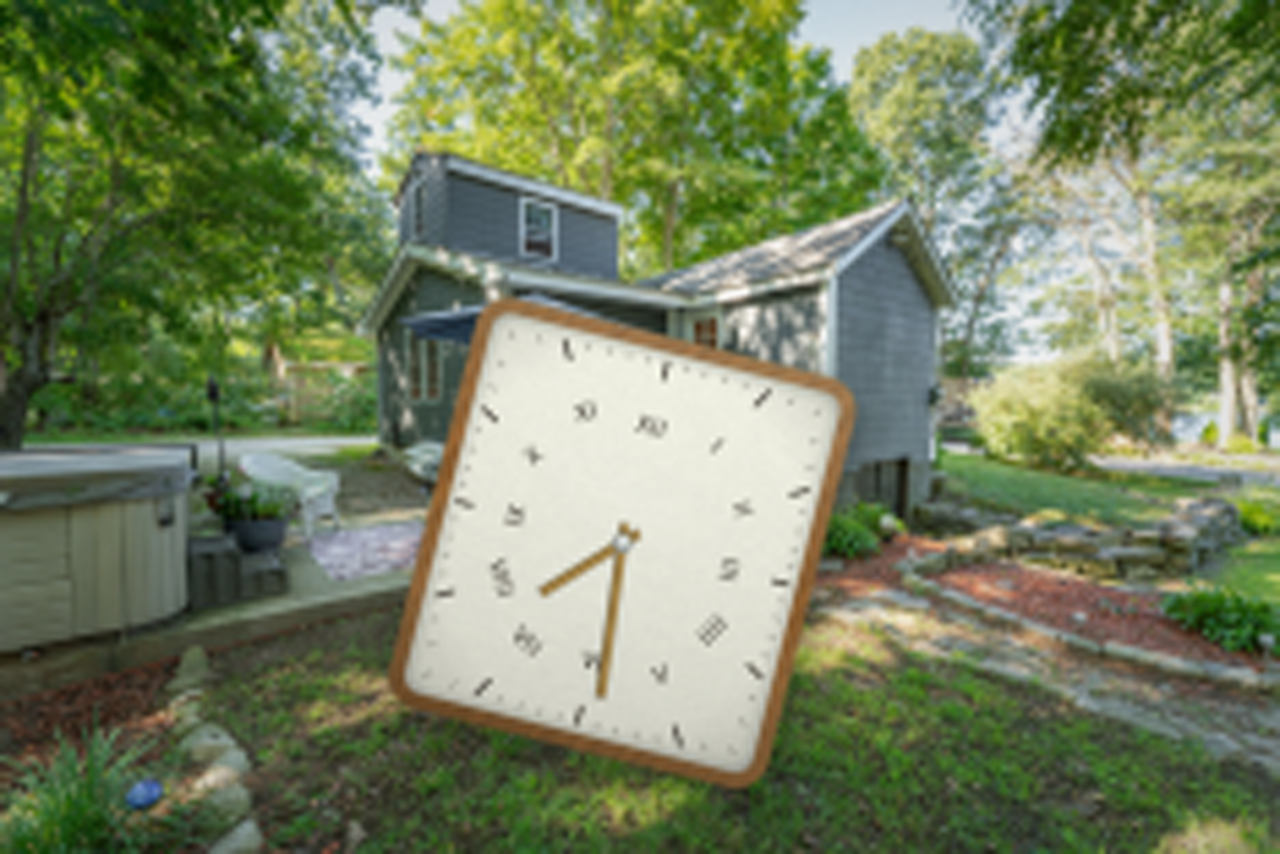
**7:29**
